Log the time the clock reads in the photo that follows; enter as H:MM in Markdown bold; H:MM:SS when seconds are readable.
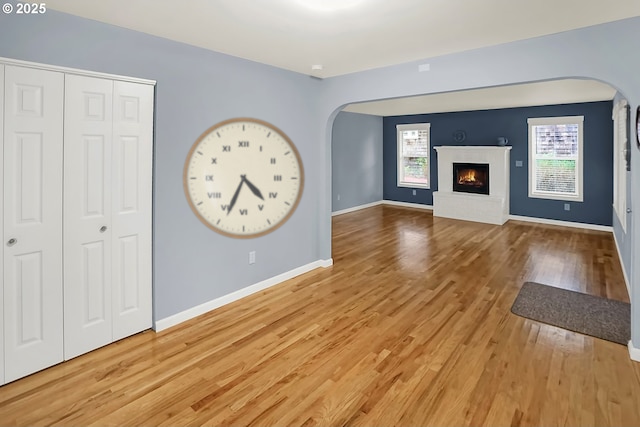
**4:34**
